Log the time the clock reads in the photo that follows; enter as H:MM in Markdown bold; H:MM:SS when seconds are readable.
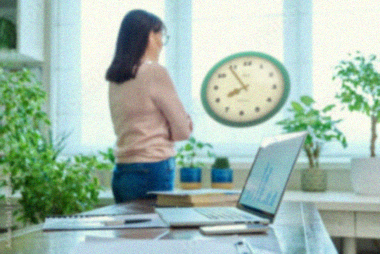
**7:54**
